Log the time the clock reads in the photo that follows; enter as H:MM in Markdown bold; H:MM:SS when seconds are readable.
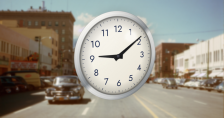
**9:09**
